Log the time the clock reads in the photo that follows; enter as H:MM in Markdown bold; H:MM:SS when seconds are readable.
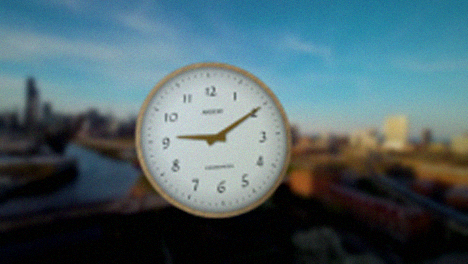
**9:10**
